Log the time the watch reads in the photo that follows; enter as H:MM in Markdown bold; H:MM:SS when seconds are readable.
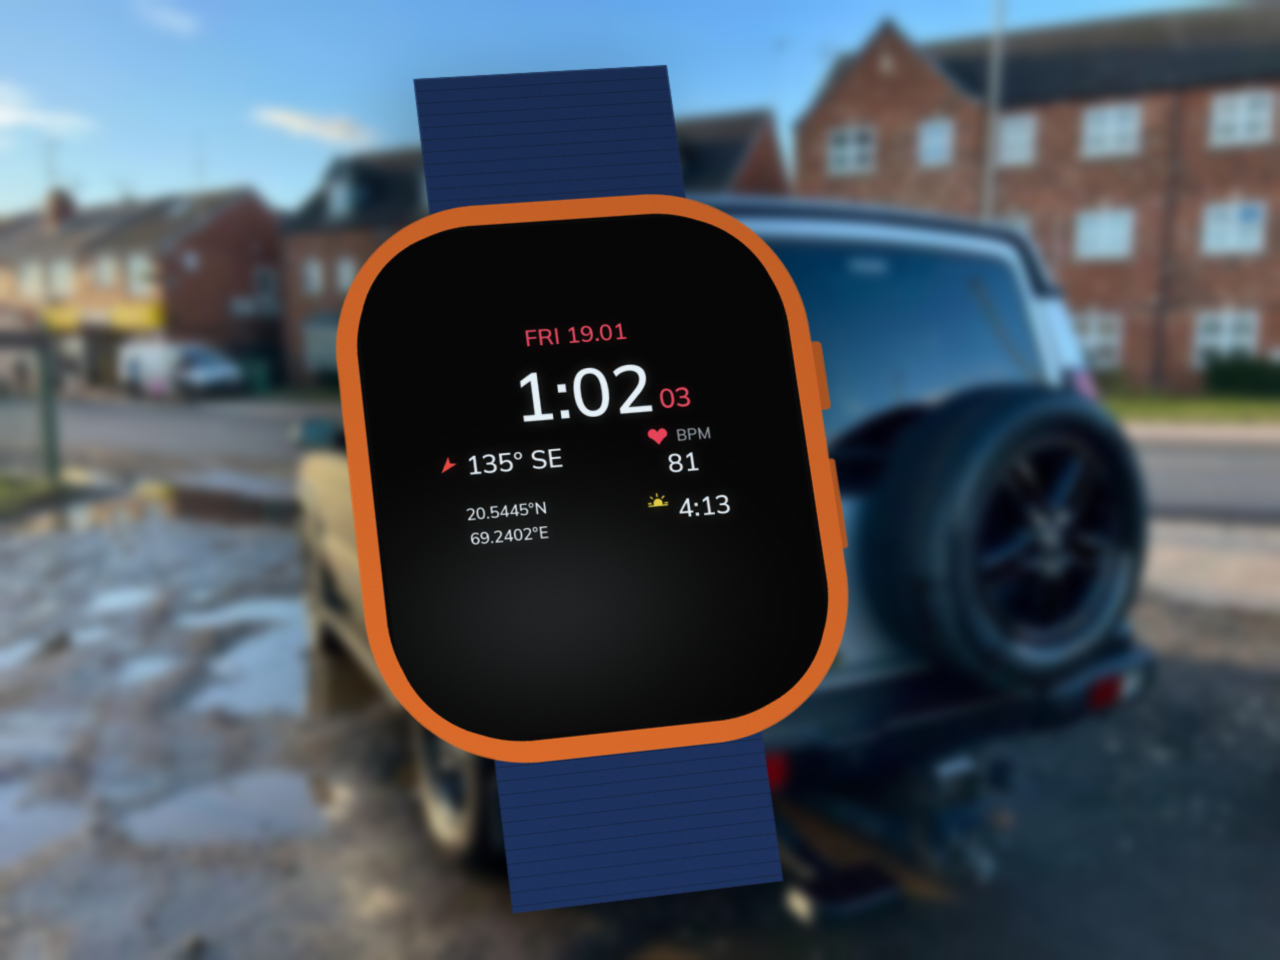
**1:02:03**
